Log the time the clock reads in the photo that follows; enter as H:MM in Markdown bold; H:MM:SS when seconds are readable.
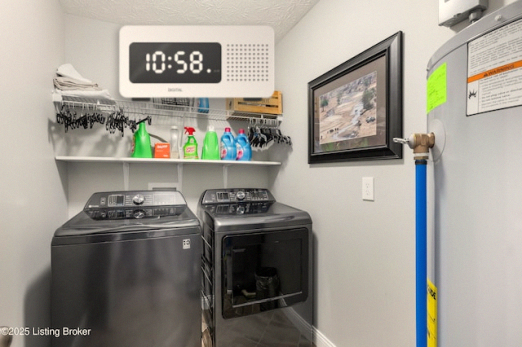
**10:58**
